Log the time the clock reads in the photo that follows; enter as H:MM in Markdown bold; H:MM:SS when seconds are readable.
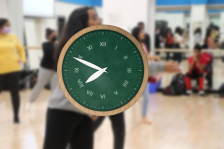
**7:49**
